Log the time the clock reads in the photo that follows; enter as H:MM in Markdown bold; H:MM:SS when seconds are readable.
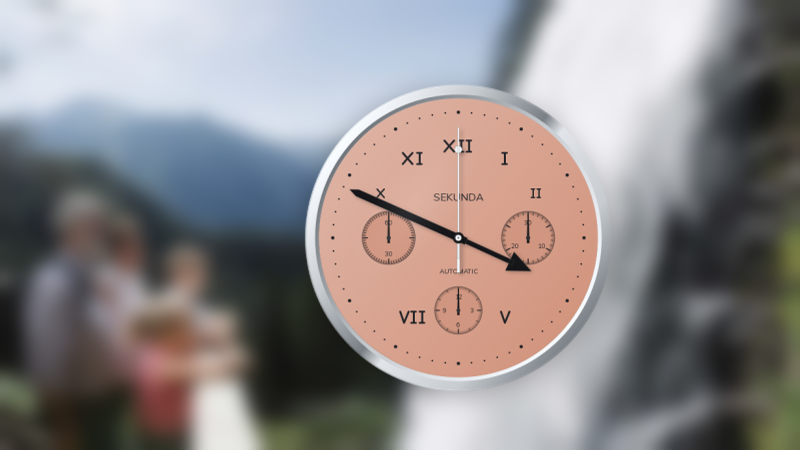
**3:49**
